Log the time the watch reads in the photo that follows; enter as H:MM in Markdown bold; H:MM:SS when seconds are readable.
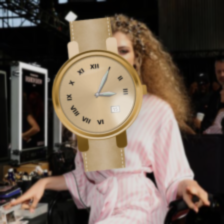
**3:05**
